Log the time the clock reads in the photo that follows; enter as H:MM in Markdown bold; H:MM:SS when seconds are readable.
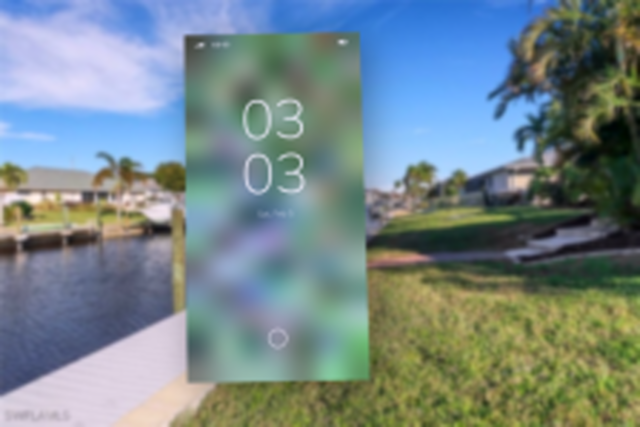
**3:03**
